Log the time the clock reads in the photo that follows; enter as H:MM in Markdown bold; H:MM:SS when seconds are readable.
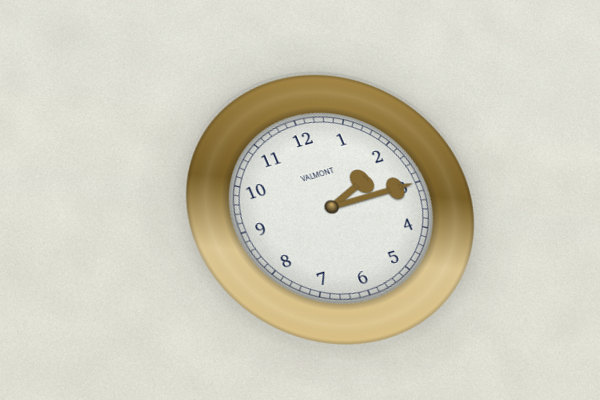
**2:15**
